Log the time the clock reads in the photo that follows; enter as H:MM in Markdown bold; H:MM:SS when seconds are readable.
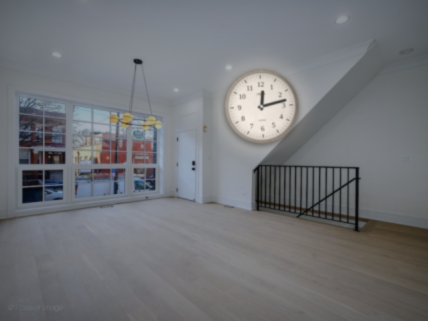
**12:13**
